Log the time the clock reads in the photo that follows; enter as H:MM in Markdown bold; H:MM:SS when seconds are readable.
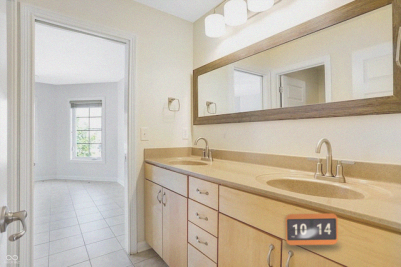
**10:14**
